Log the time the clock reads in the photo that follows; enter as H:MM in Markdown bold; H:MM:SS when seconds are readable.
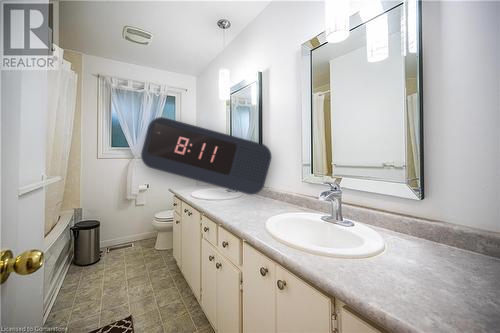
**8:11**
